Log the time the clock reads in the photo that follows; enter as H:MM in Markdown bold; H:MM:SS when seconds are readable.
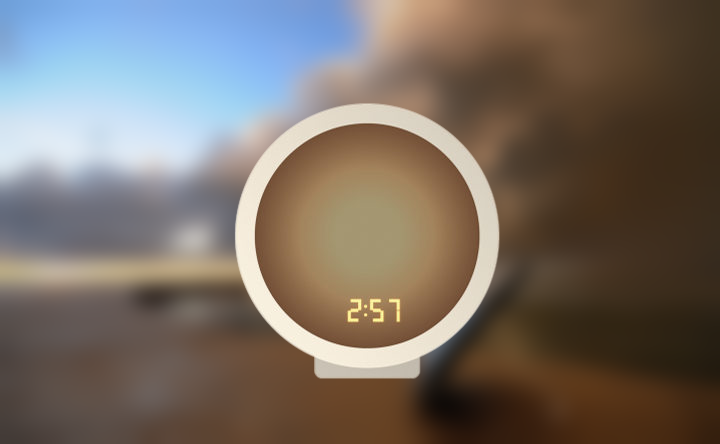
**2:57**
